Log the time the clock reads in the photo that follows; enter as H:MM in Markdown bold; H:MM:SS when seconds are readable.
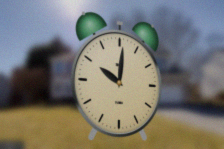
**10:01**
